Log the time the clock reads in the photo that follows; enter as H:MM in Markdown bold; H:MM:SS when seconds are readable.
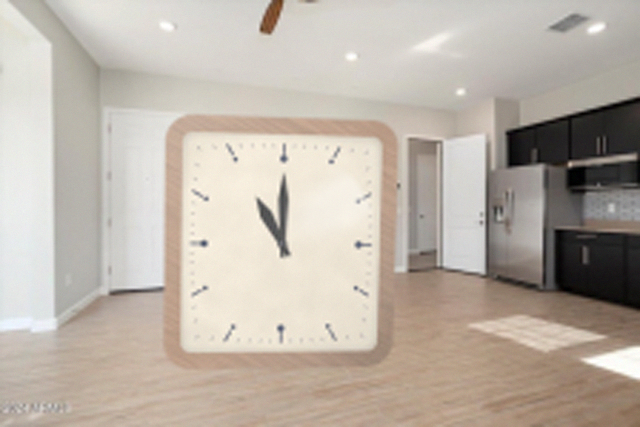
**11:00**
